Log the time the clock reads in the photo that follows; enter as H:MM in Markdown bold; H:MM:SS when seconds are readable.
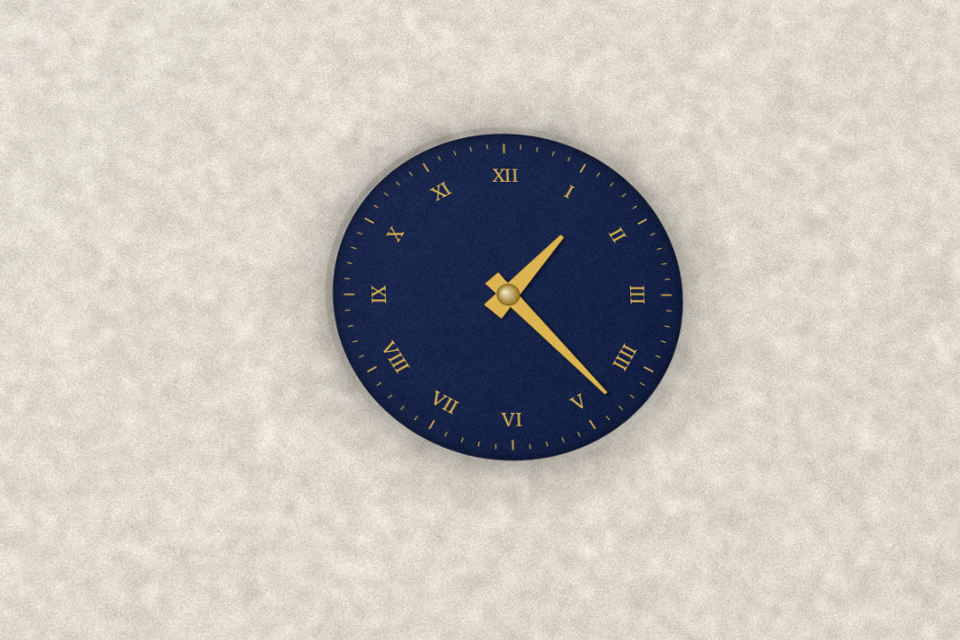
**1:23**
